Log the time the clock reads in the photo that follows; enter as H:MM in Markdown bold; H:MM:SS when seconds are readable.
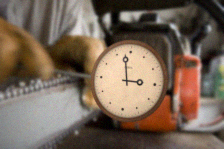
**2:58**
